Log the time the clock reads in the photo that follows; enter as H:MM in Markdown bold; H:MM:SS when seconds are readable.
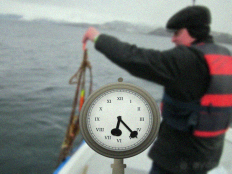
**6:23**
